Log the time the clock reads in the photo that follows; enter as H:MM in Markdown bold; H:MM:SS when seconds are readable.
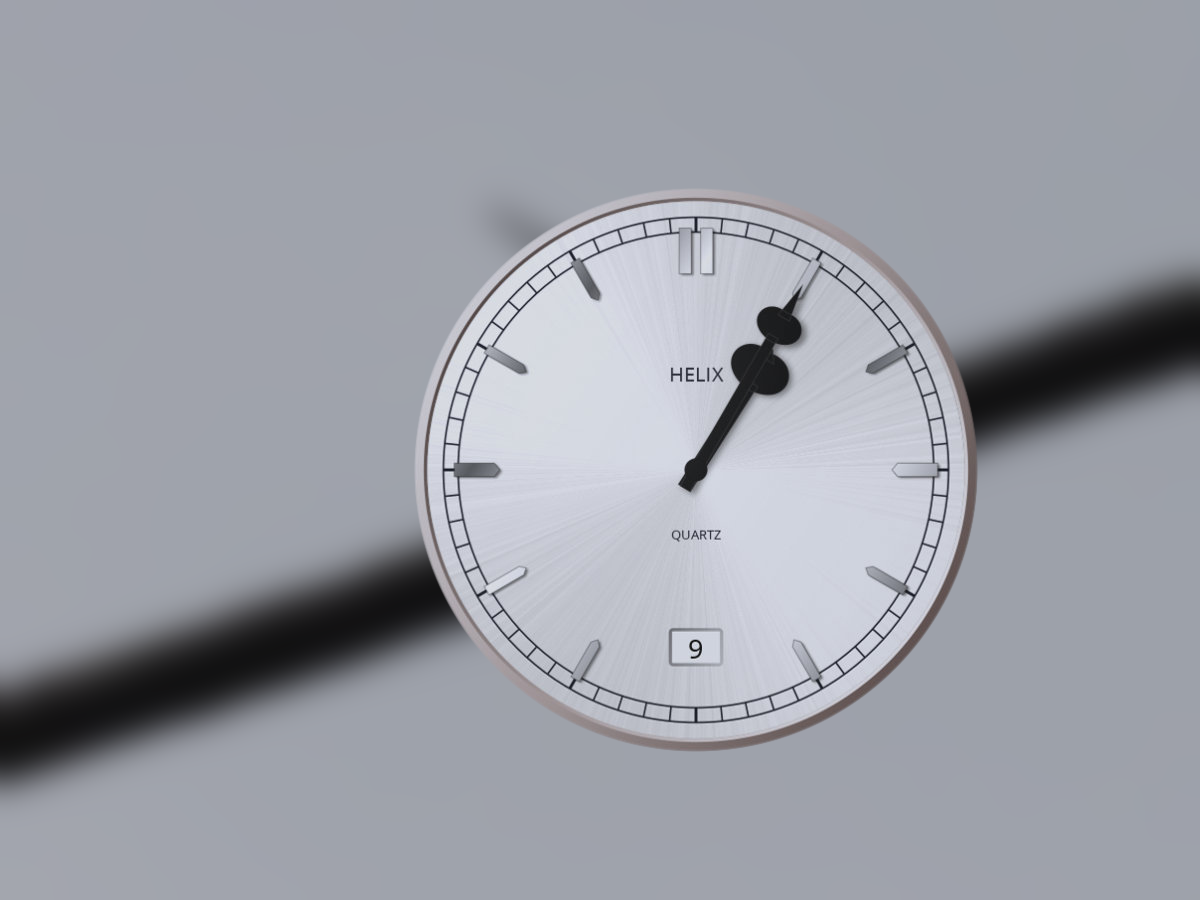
**1:05**
